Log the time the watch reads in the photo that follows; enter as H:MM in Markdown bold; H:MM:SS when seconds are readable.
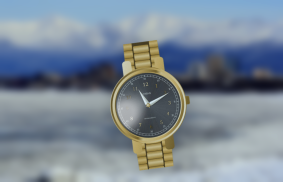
**11:11**
